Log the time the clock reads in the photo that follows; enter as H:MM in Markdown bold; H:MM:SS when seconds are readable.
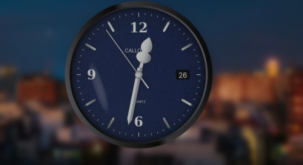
**12:31:54**
